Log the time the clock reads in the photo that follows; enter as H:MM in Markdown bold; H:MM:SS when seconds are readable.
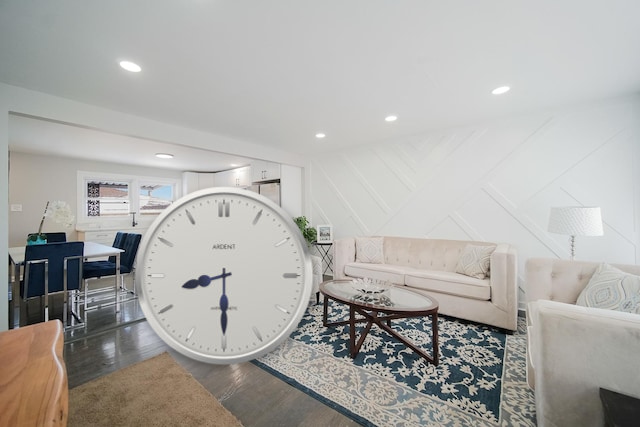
**8:30**
